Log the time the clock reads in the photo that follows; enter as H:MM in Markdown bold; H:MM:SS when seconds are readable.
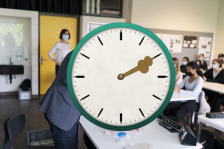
**2:10**
